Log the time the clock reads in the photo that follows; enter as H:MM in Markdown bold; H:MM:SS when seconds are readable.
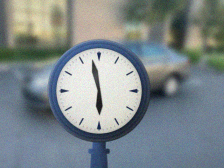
**5:58**
